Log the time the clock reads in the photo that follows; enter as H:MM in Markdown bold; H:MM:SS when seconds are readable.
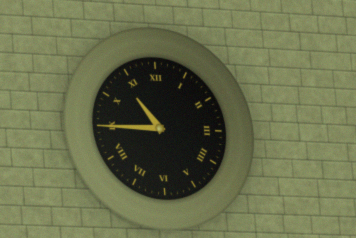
**10:45**
